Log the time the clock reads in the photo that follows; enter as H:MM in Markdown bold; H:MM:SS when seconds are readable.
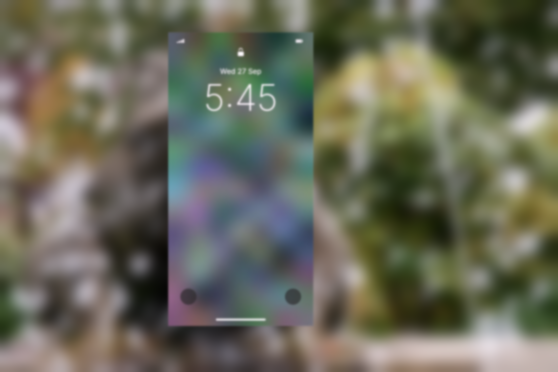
**5:45**
